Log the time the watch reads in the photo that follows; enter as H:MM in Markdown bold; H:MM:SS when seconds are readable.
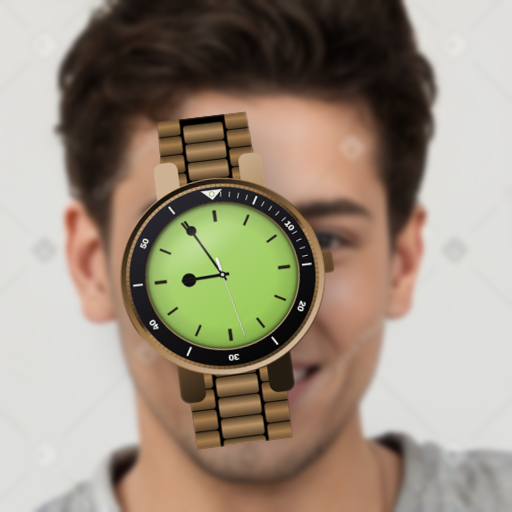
**8:55:28**
